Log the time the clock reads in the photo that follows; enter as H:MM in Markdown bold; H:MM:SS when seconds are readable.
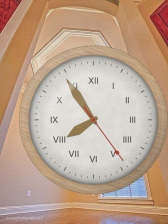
**7:54:24**
